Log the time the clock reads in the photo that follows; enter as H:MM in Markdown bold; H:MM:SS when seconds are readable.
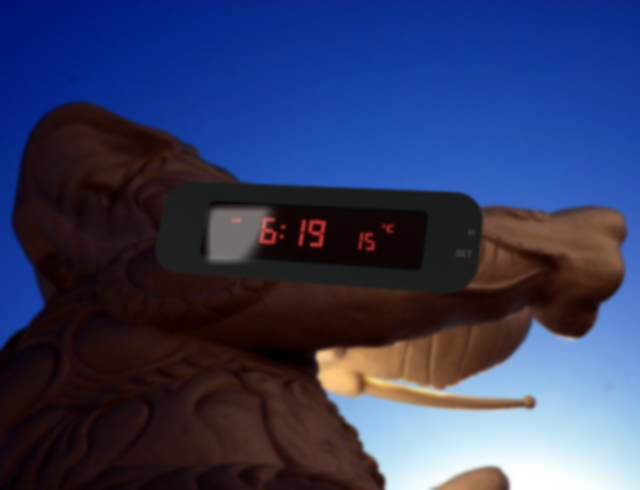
**6:19**
